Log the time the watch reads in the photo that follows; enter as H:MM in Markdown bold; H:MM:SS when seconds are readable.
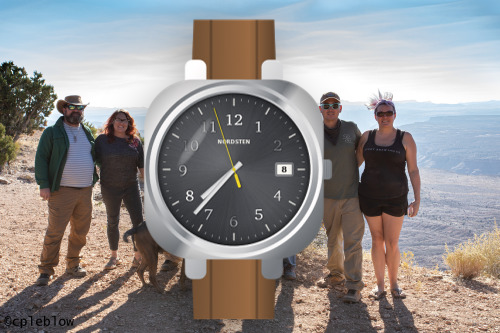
**7:36:57**
